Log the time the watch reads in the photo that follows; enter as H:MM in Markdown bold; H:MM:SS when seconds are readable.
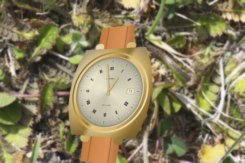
**12:58**
